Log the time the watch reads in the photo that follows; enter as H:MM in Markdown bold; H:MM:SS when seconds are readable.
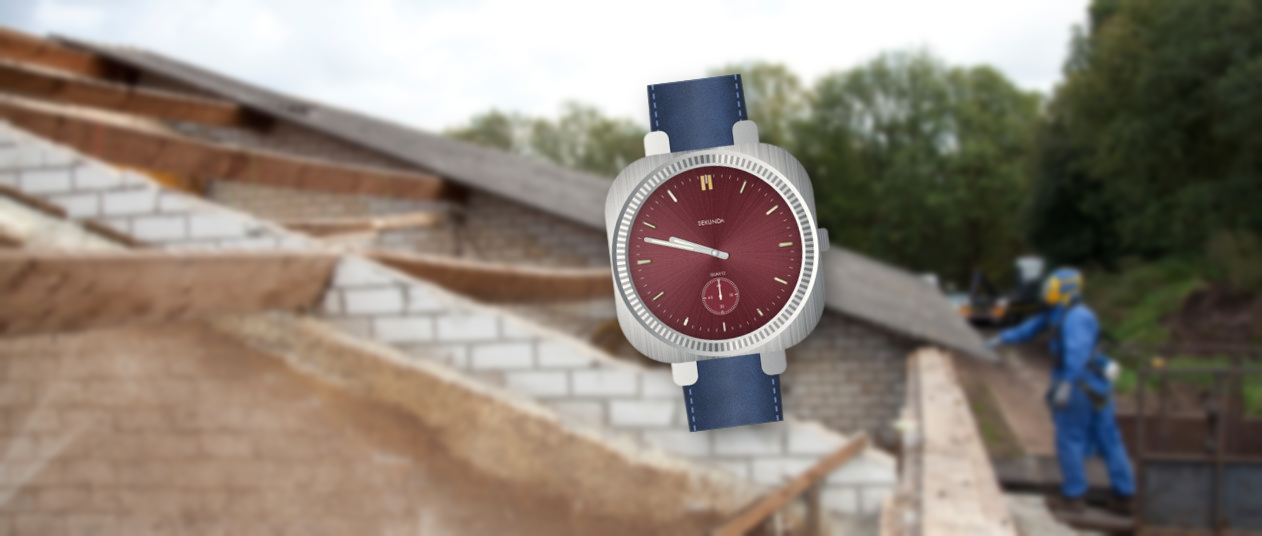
**9:48**
